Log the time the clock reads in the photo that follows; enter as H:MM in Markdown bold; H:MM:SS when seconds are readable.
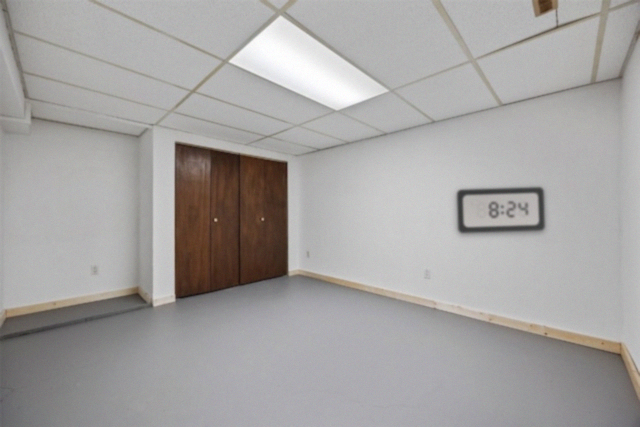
**8:24**
